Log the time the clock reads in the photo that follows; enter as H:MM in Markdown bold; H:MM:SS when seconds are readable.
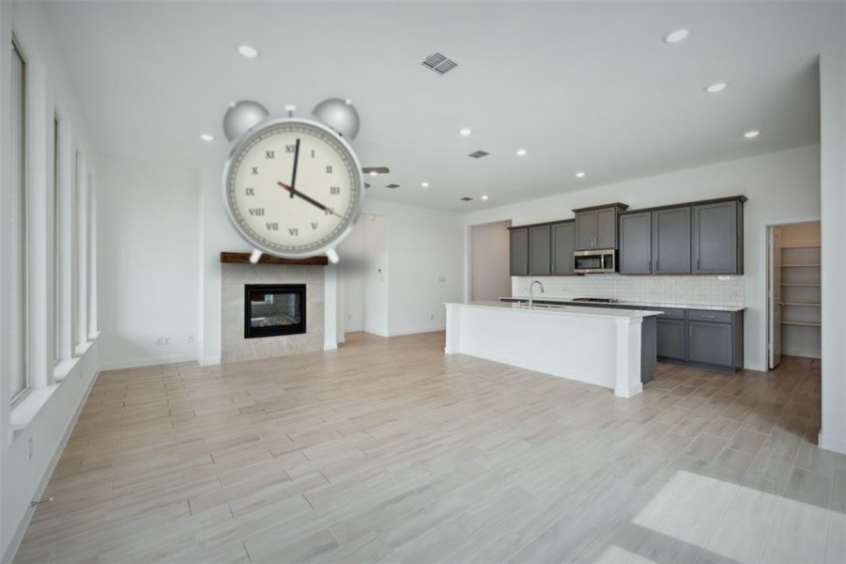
**4:01:20**
